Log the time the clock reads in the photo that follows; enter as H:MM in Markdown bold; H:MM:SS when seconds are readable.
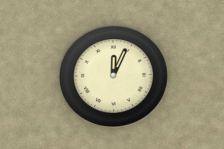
**12:04**
